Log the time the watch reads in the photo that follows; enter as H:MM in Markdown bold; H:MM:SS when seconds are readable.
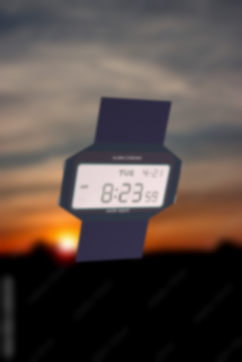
**8:23**
